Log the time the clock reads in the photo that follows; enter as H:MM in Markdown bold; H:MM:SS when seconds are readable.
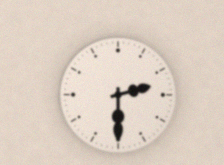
**2:30**
